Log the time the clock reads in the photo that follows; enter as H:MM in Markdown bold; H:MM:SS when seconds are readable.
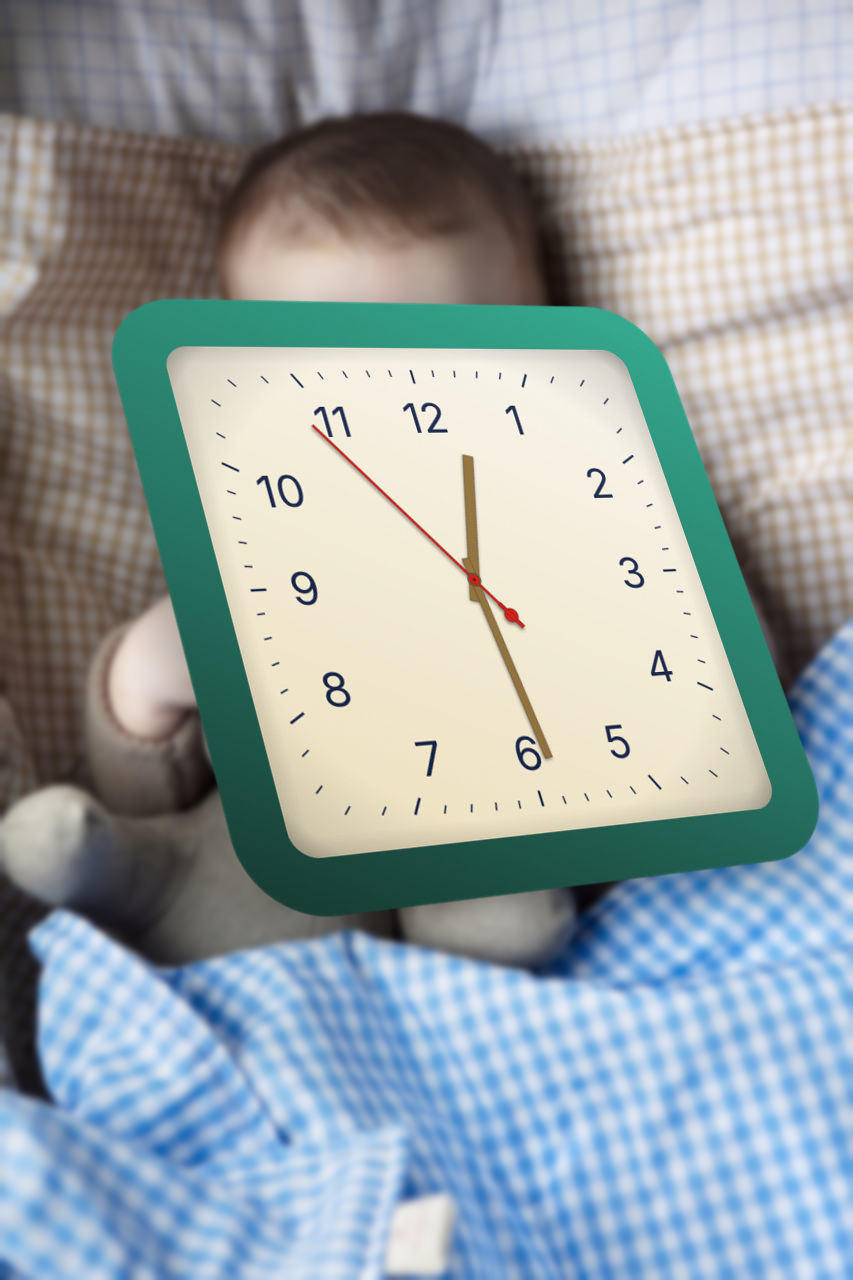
**12:28:54**
